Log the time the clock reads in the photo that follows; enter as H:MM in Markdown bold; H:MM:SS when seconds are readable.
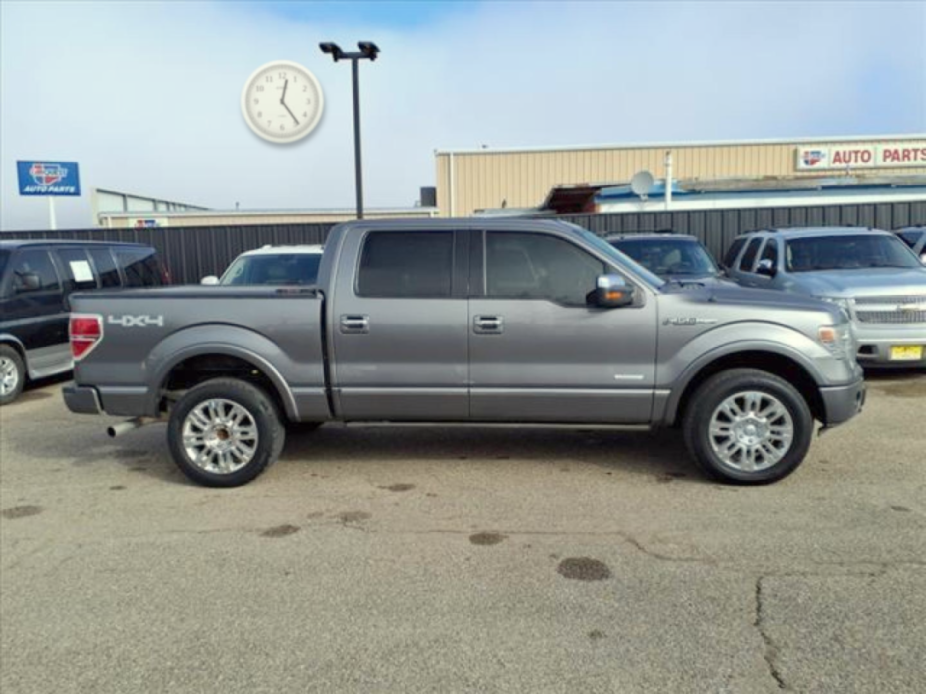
**12:24**
